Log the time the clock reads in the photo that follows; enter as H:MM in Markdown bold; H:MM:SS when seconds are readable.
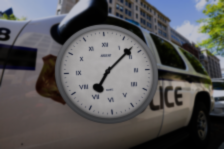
**7:08**
